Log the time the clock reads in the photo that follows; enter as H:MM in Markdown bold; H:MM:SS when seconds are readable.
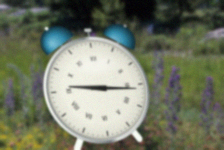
**9:16**
